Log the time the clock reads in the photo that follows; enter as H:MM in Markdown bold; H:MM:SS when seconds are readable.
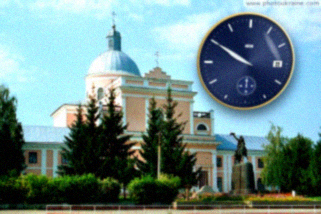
**9:50**
